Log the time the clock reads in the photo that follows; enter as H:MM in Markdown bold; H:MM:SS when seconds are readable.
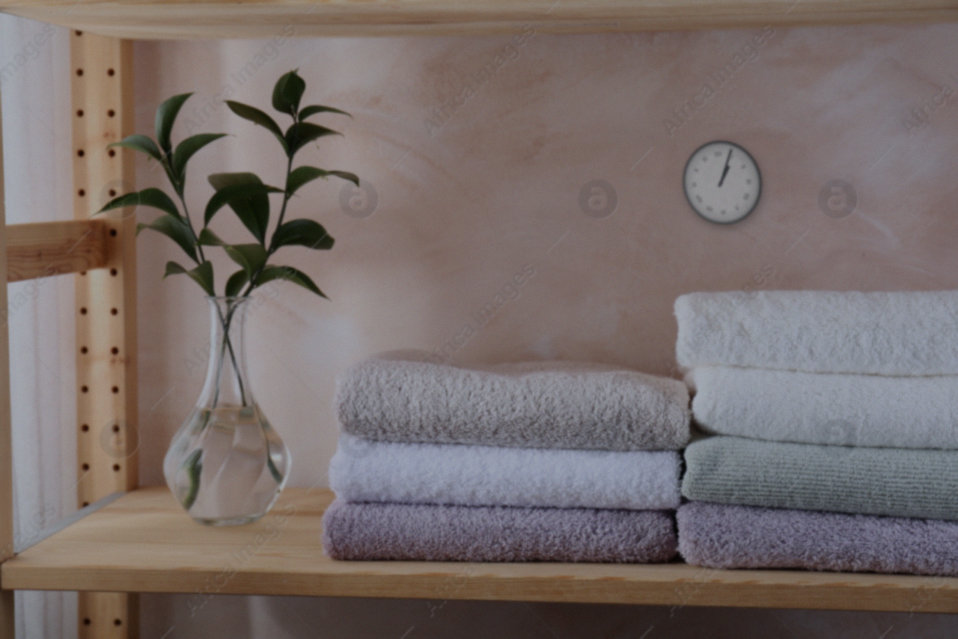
**1:04**
